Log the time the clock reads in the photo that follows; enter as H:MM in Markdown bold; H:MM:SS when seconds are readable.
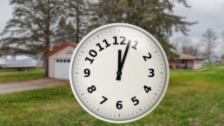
**12:03**
